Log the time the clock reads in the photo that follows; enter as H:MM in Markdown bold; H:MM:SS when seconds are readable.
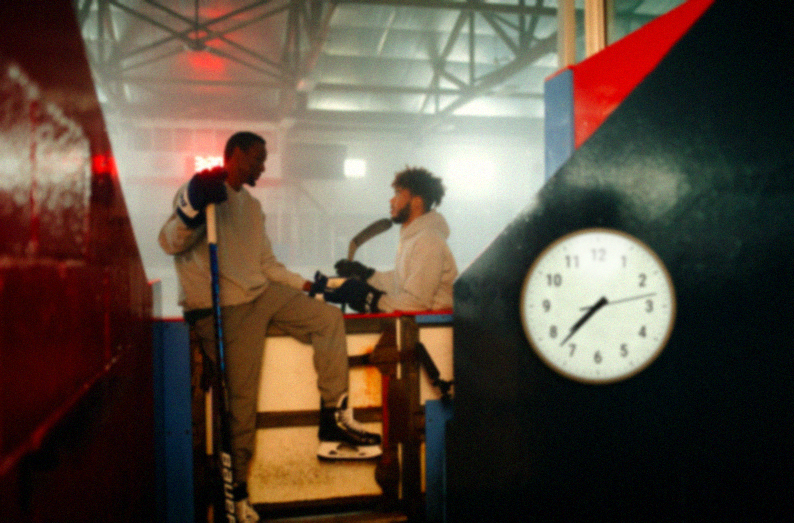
**7:37:13**
